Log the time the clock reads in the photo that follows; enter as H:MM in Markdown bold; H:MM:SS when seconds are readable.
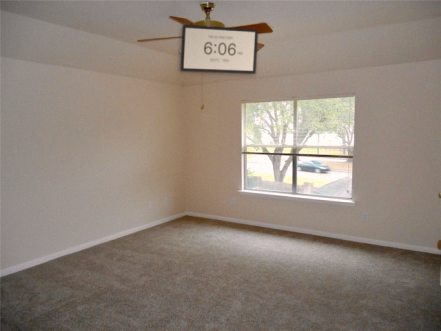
**6:06**
